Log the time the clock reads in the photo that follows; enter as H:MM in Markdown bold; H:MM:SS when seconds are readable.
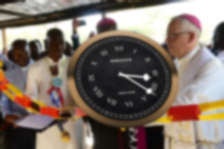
**3:22**
